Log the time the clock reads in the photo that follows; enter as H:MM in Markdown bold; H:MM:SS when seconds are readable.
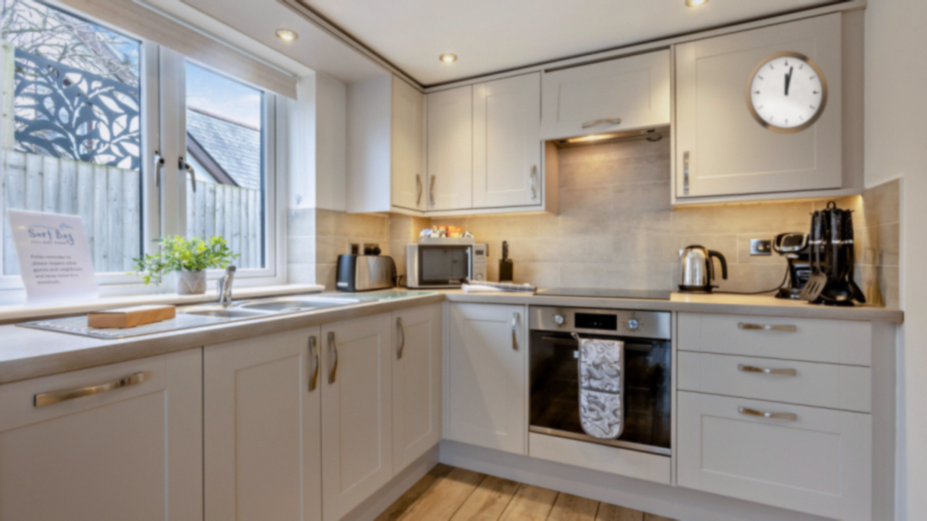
**12:02**
